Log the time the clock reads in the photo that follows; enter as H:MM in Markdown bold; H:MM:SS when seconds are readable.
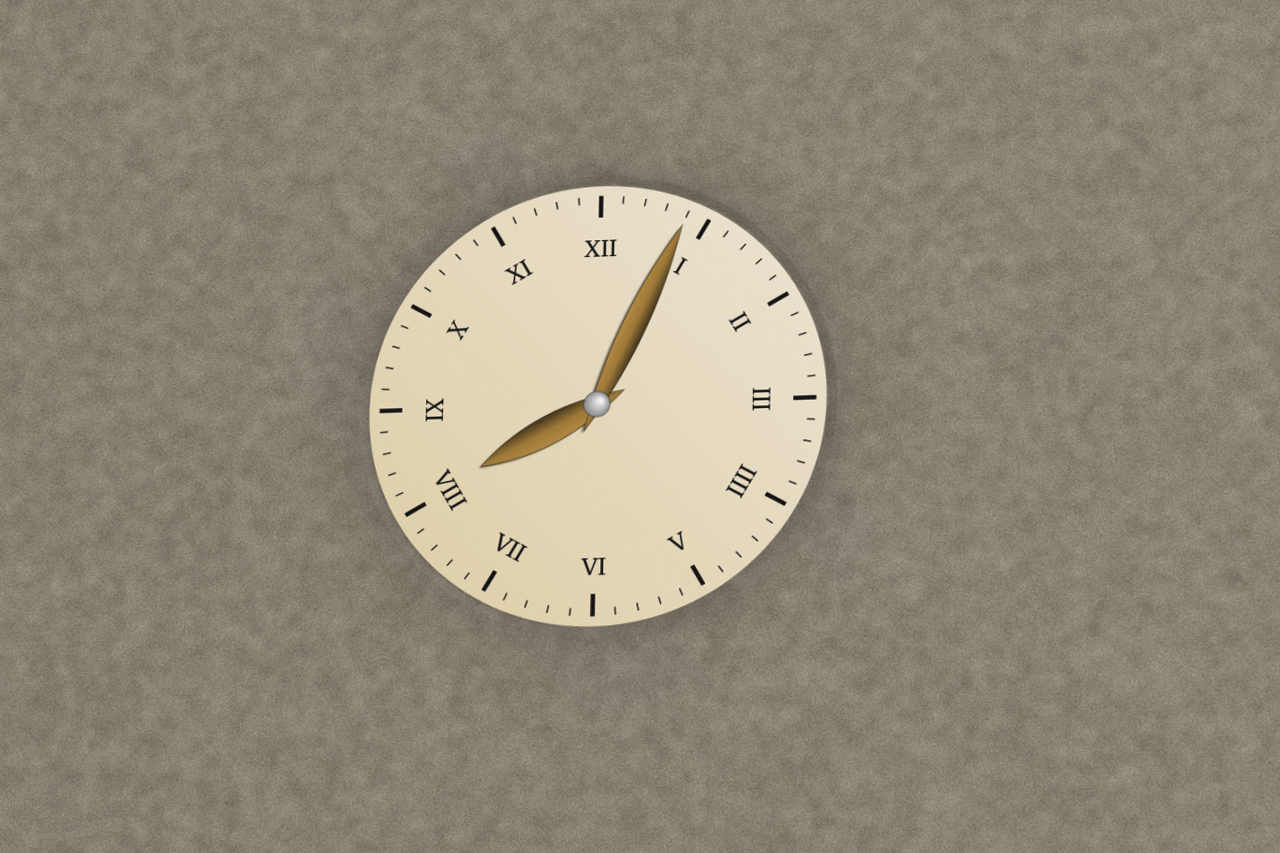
**8:04**
